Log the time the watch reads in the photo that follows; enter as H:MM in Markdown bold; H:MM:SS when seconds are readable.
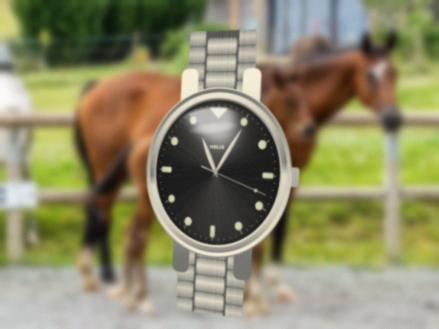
**11:05:18**
